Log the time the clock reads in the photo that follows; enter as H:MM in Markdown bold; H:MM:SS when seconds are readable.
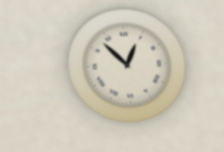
**12:53**
